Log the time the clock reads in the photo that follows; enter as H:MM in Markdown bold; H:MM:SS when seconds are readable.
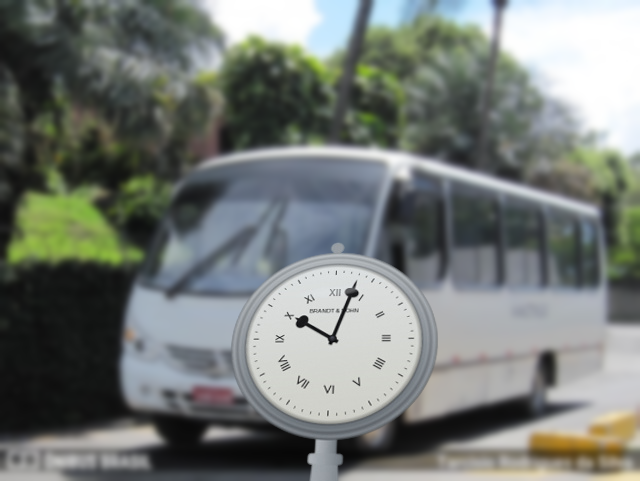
**10:03**
